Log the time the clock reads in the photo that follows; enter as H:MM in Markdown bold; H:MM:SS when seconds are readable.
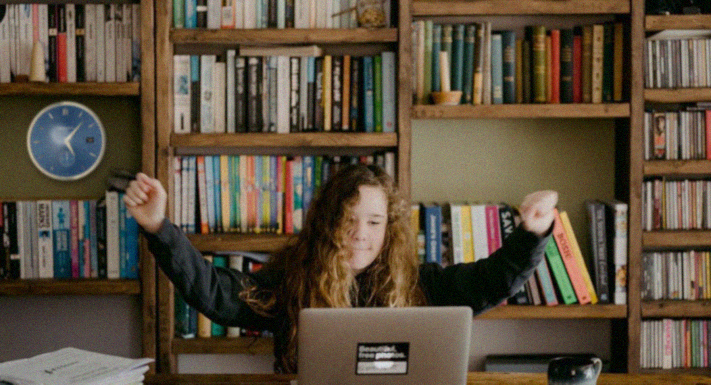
**5:07**
